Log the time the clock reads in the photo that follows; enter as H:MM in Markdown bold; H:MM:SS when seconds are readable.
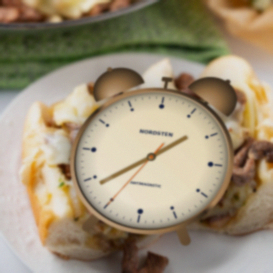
**1:38:35**
